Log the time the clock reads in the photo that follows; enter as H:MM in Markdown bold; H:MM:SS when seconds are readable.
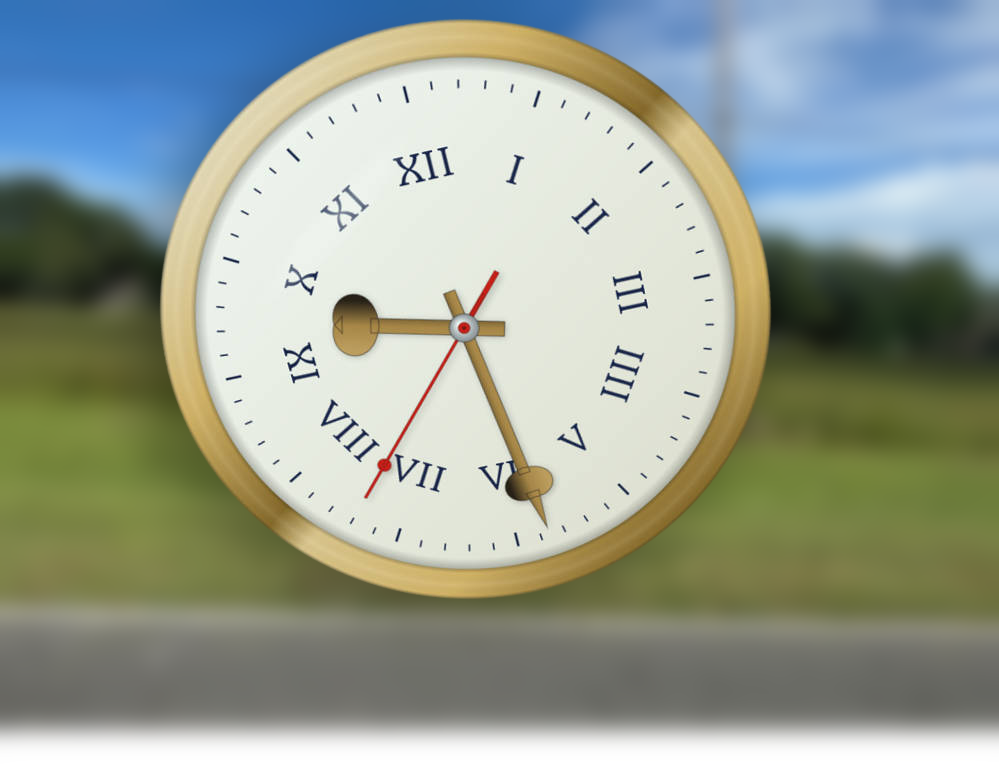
**9:28:37**
